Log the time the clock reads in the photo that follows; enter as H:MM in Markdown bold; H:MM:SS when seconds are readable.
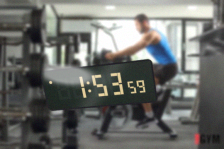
**1:53:59**
